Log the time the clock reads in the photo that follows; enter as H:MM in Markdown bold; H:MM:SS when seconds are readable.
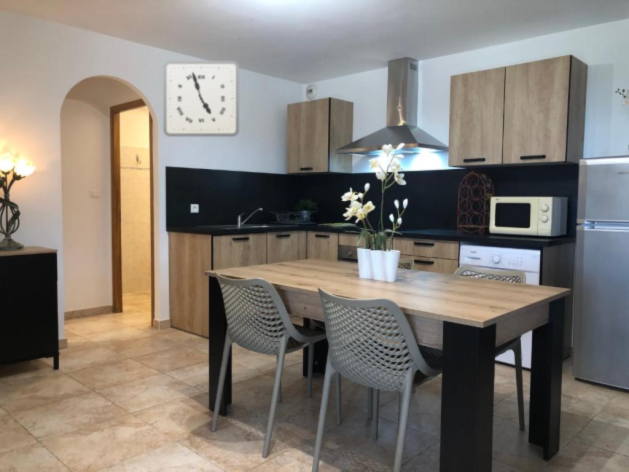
**4:57**
